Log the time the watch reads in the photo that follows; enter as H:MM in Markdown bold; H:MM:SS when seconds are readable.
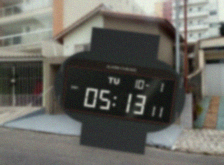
**5:13**
